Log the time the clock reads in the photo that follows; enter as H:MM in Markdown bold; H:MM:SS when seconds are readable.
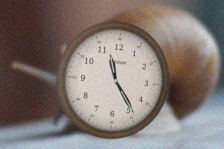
**11:24**
